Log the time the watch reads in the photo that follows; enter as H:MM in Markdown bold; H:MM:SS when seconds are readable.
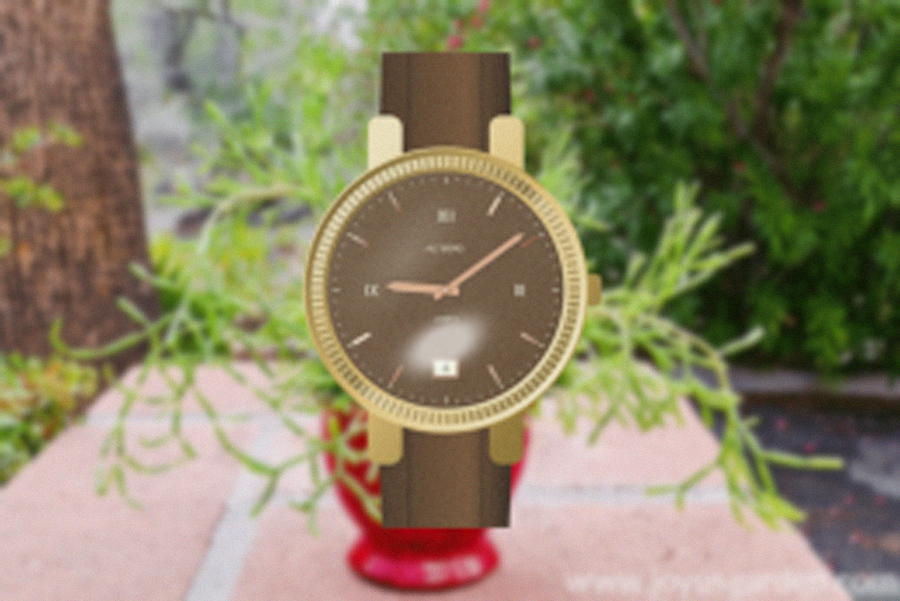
**9:09**
